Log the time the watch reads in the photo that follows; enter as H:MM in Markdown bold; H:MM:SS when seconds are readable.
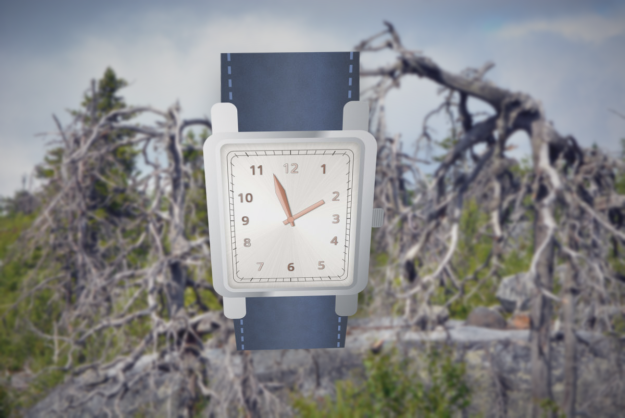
**1:57**
